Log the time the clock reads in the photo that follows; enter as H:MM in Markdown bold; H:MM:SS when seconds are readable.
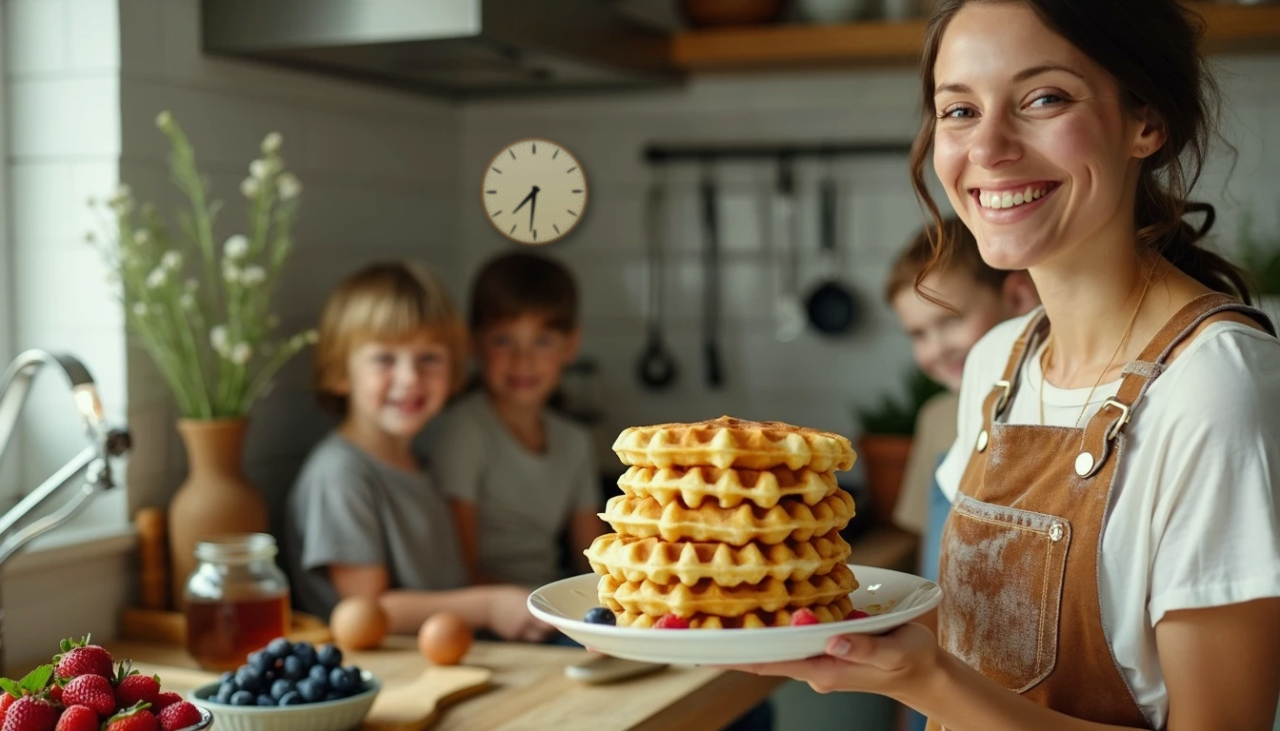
**7:31**
